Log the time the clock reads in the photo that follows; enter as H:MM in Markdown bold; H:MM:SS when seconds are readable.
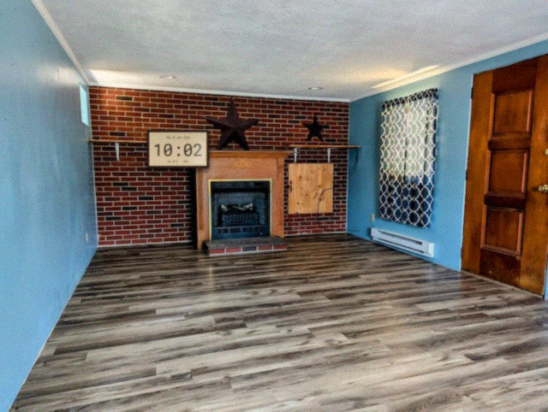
**10:02**
